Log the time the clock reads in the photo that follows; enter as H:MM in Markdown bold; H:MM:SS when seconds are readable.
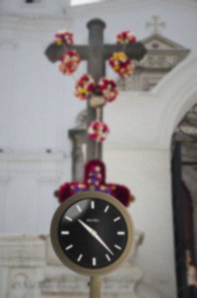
**10:23**
